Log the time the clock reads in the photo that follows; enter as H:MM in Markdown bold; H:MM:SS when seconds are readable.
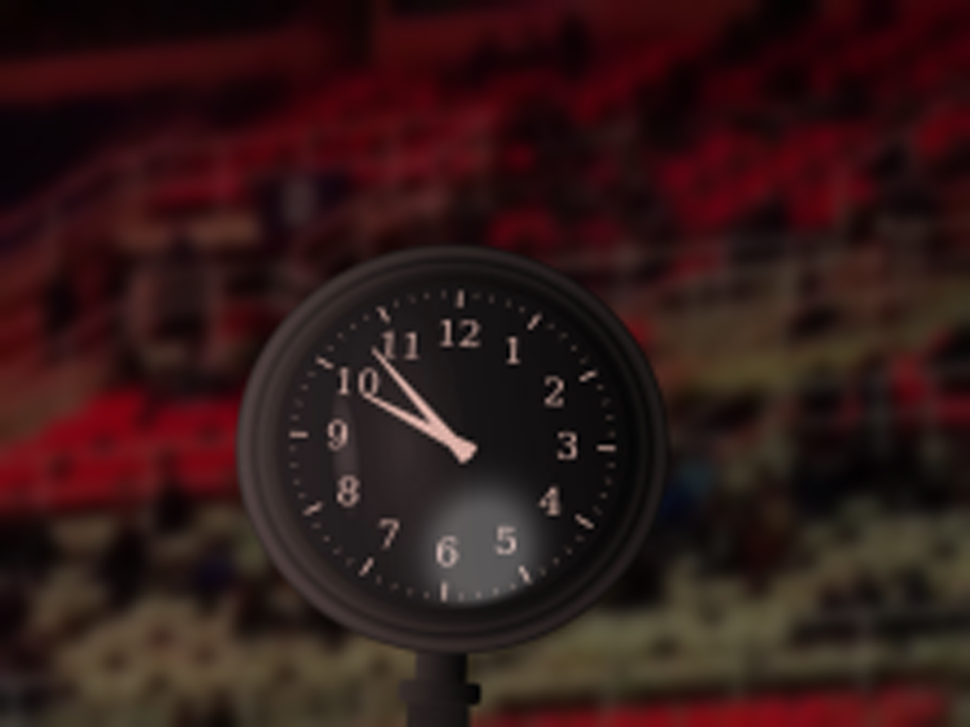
**9:53**
